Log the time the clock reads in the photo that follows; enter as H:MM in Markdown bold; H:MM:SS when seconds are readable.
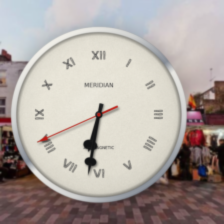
**6:31:41**
